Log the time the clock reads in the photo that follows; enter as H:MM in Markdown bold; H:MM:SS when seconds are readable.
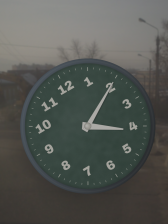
**4:10**
